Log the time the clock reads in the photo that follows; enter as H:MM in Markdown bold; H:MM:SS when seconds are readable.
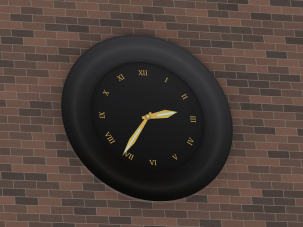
**2:36**
